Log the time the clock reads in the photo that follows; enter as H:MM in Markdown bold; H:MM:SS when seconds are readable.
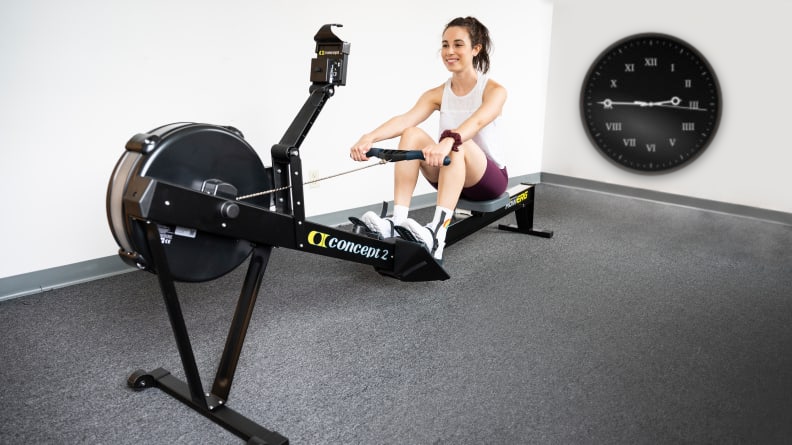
**2:45:16**
